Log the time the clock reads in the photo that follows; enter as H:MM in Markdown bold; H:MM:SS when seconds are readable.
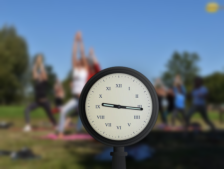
**9:16**
